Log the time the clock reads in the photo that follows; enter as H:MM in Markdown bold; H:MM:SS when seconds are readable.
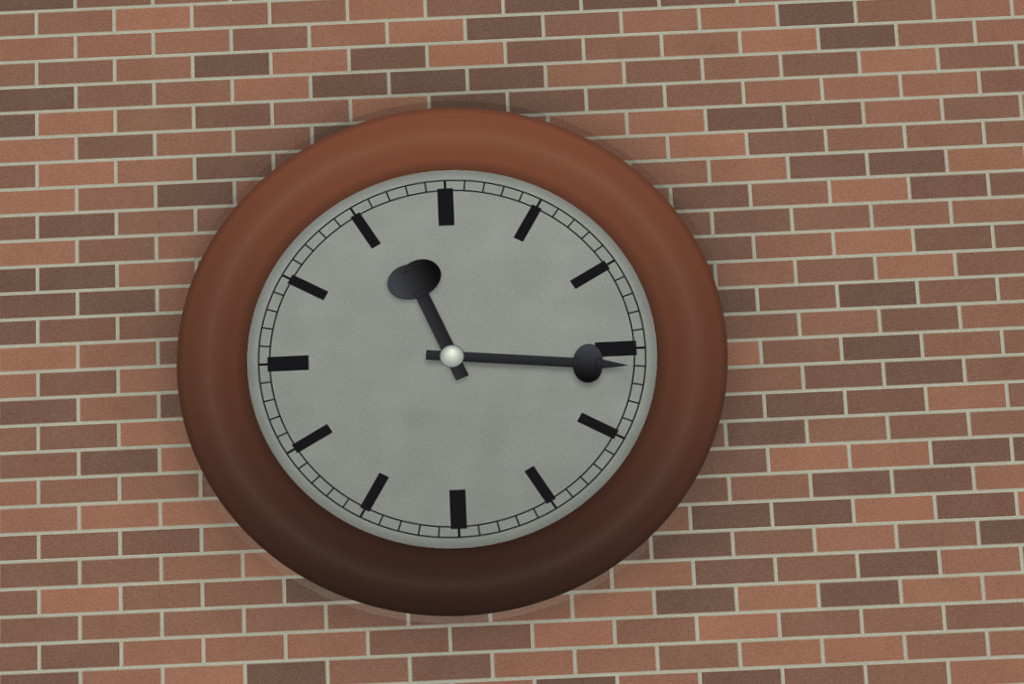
**11:16**
